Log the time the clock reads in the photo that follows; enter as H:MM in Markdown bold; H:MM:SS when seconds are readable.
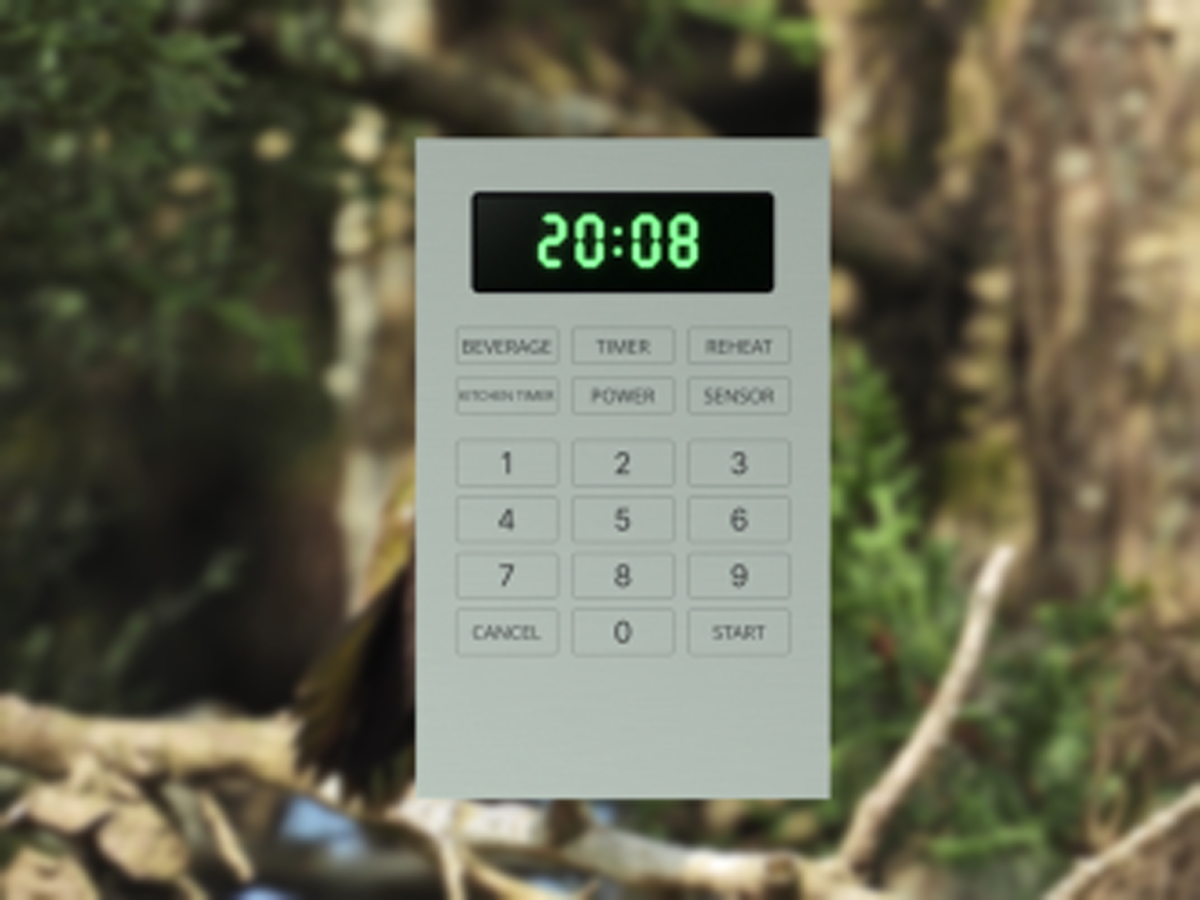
**20:08**
